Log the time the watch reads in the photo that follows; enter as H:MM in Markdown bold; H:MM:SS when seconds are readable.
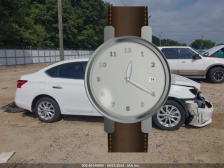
**12:20**
